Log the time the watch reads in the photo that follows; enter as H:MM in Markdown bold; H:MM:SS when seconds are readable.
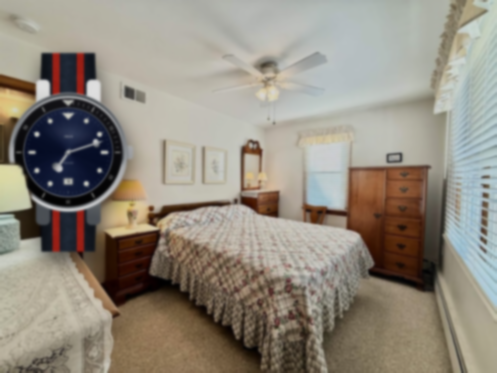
**7:12**
